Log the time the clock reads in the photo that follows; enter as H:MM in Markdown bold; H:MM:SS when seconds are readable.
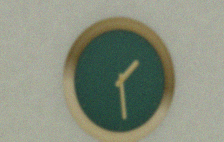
**1:29**
